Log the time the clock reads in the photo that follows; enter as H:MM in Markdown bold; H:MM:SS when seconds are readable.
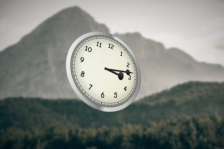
**3:13**
